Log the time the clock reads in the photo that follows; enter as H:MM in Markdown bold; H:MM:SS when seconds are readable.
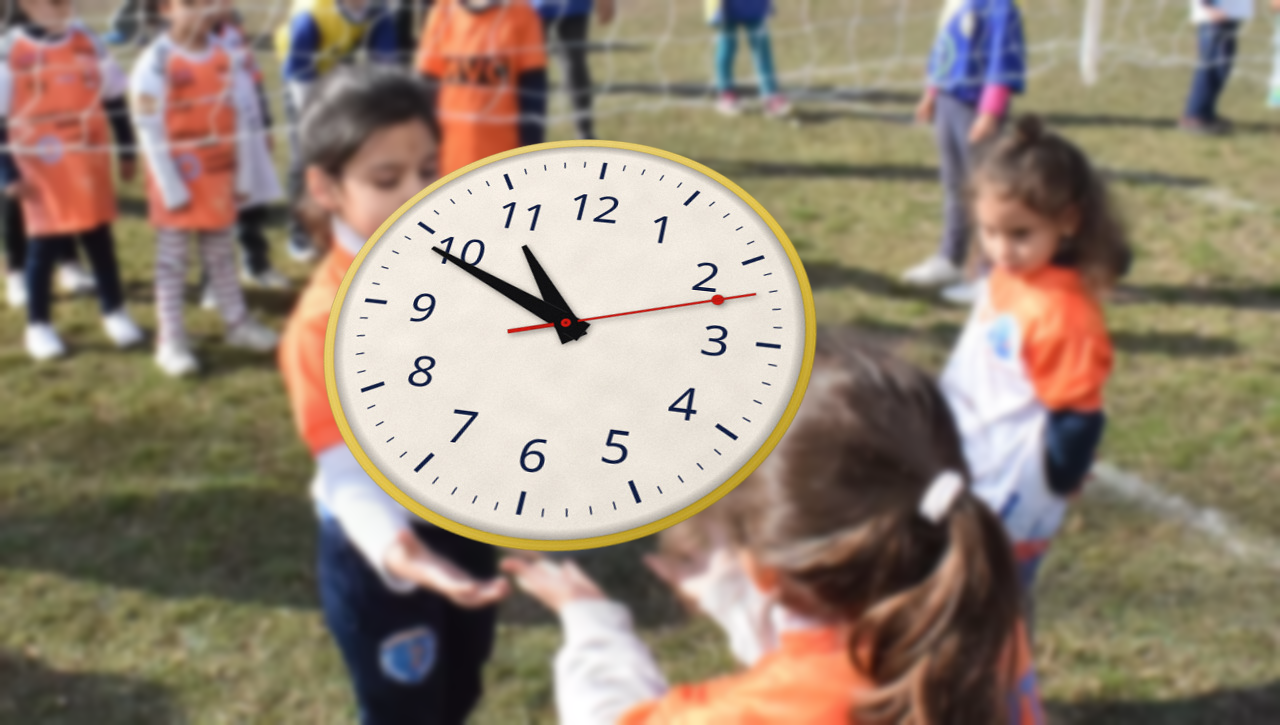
**10:49:12**
